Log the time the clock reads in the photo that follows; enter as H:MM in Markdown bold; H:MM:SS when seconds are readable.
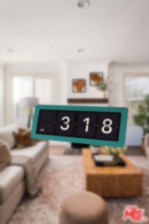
**3:18**
